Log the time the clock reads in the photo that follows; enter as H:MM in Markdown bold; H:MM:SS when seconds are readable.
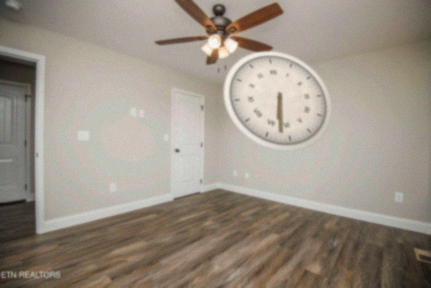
**6:32**
